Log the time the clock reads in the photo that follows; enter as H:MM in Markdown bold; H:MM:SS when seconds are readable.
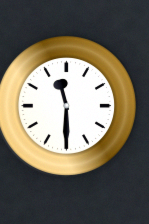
**11:30**
